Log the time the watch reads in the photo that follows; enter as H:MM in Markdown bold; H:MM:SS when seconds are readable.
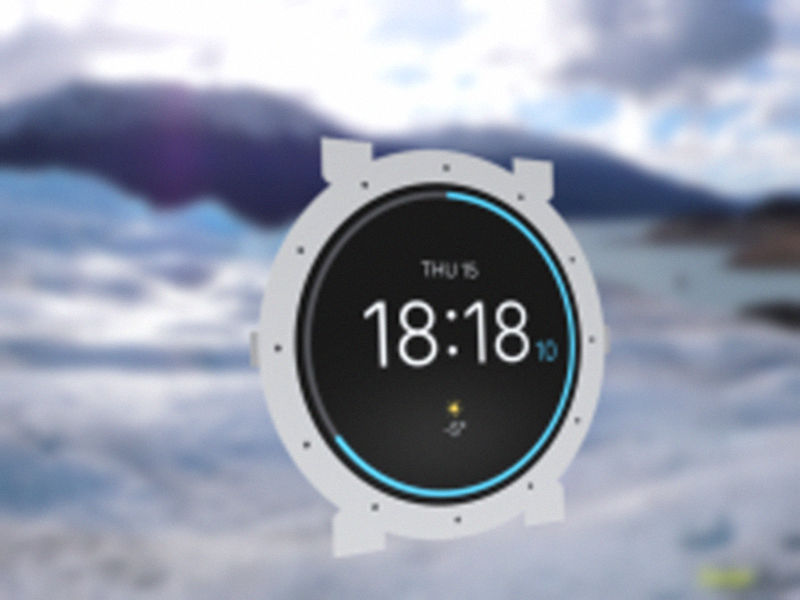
**18:18**
